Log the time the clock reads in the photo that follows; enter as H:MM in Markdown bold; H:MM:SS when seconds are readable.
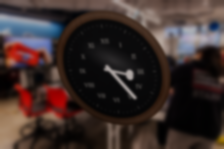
**3:24**
